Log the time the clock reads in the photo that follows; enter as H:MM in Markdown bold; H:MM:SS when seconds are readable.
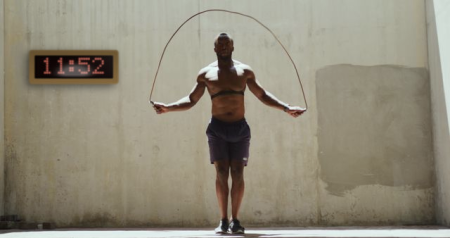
**11:52**
